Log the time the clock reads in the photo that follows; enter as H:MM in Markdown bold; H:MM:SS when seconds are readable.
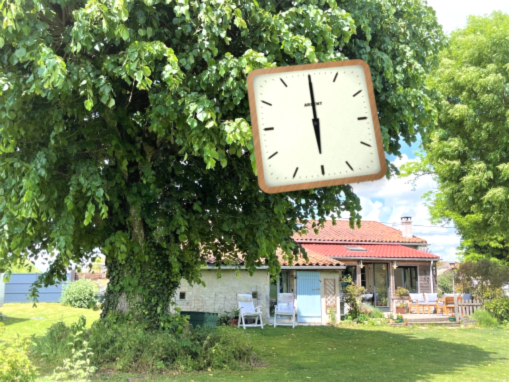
**6:00**
